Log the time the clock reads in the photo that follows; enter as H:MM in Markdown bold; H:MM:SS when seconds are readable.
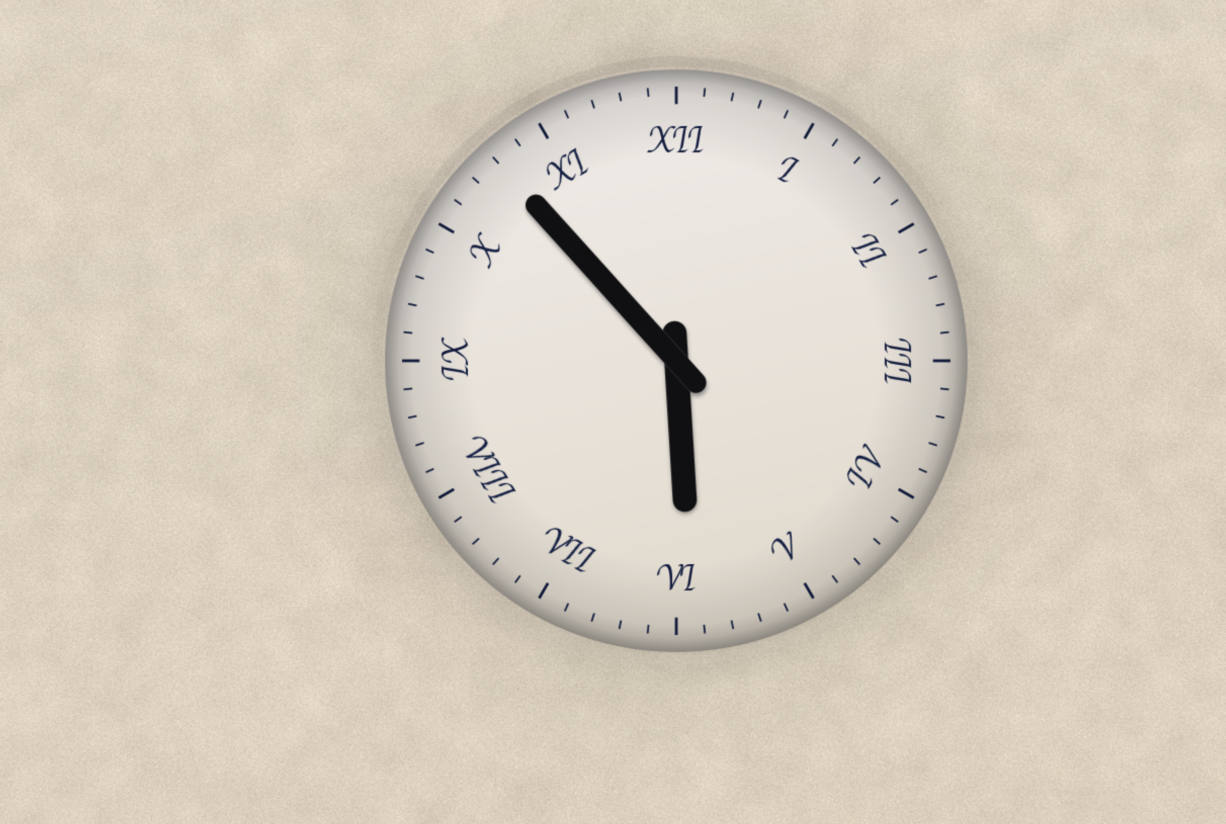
**5:53**
